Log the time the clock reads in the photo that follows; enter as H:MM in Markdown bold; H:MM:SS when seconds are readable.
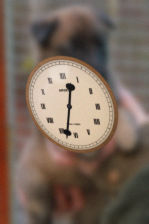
**12:33**
